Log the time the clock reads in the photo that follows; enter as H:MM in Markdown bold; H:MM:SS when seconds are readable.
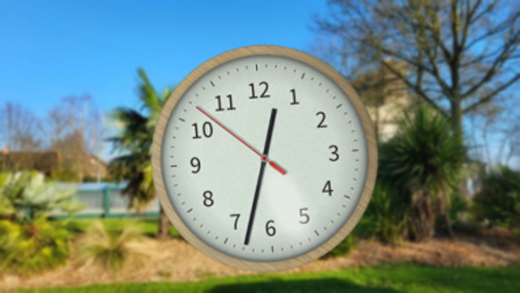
**12:32:52**
